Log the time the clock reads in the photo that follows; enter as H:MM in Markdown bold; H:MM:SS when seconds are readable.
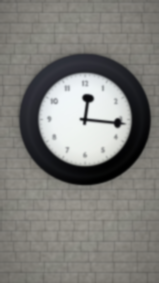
**12:16**
